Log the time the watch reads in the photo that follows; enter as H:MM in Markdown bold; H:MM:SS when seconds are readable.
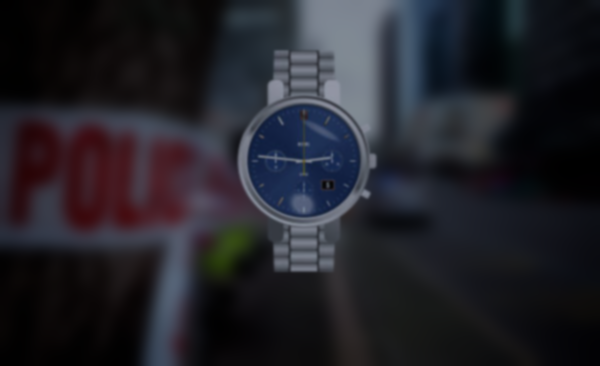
**2:46**
